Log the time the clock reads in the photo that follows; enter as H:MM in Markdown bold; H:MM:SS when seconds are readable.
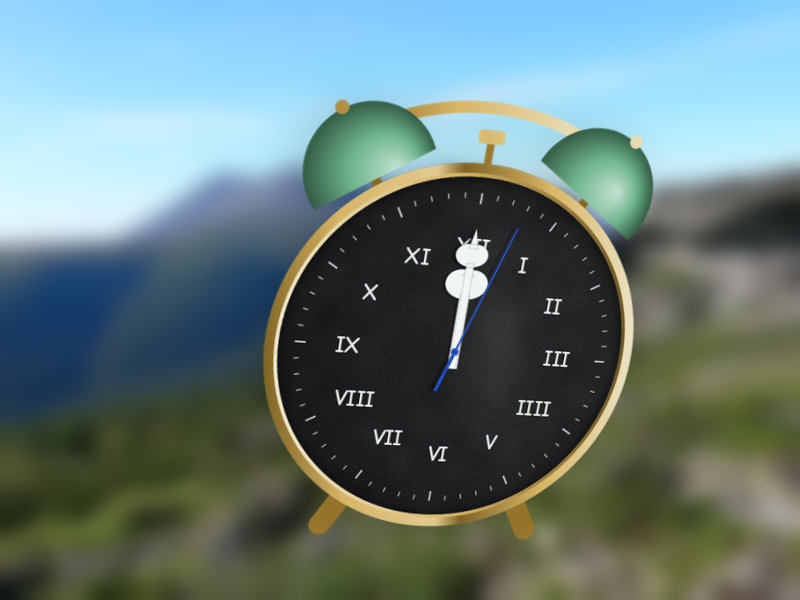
**12:00:03**
